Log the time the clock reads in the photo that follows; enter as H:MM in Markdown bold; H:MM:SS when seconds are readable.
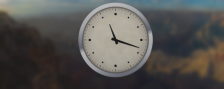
**11:18**
